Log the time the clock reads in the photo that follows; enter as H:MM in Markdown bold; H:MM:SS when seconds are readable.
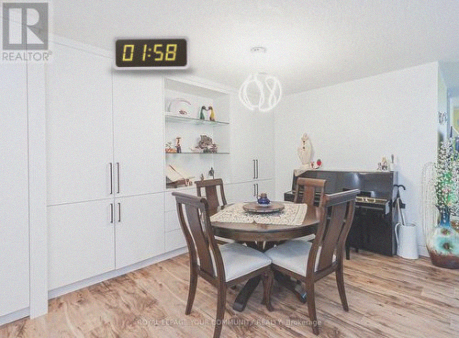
**1:58**
